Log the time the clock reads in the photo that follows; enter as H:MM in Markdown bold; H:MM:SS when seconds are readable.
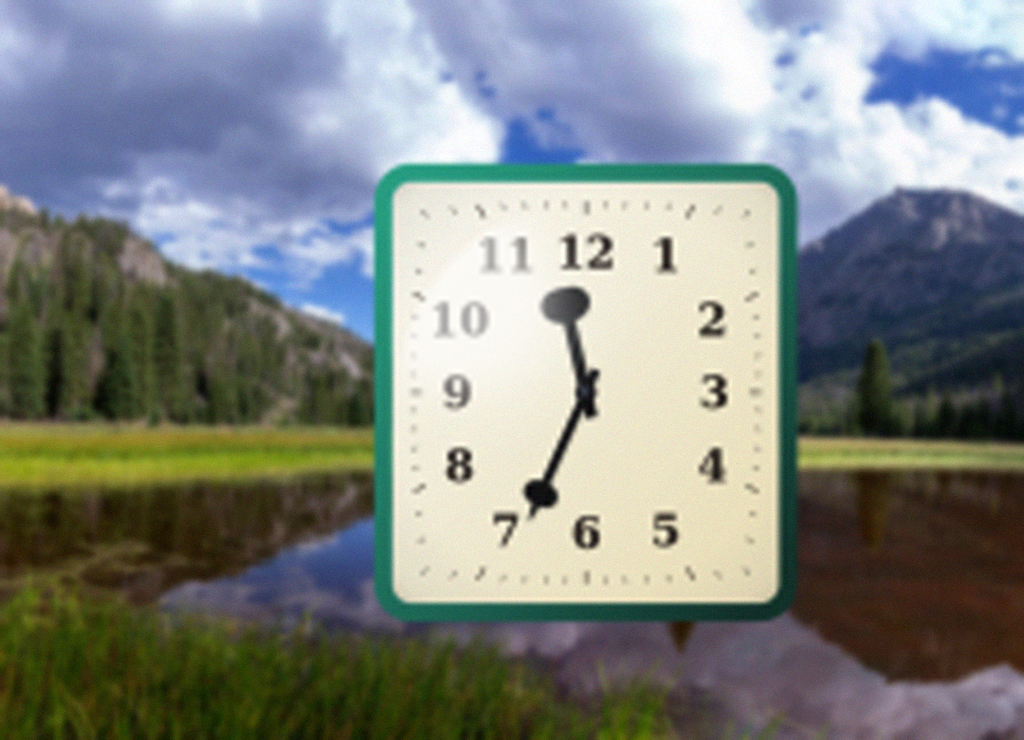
**11:34**
